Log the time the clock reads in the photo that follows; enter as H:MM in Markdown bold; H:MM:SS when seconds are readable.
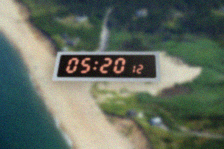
**5:20:12**
